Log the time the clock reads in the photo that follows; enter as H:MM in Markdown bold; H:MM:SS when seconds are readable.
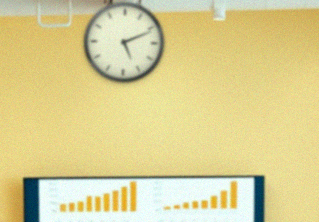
**5:11**
